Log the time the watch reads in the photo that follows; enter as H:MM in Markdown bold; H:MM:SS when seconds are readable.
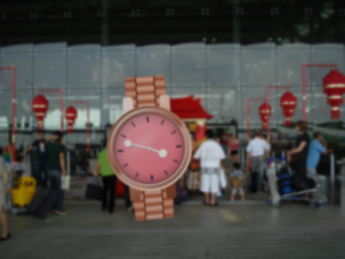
**3:48**
